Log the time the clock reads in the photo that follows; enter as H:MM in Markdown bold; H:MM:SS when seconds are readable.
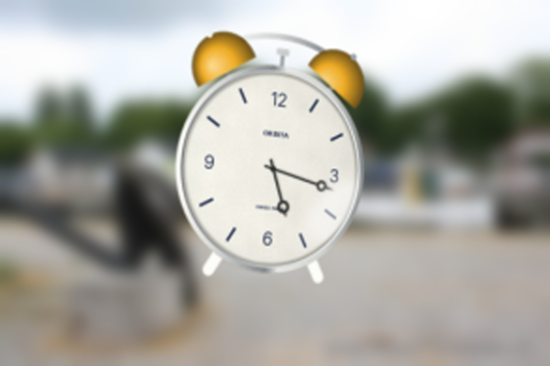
**5:17**
